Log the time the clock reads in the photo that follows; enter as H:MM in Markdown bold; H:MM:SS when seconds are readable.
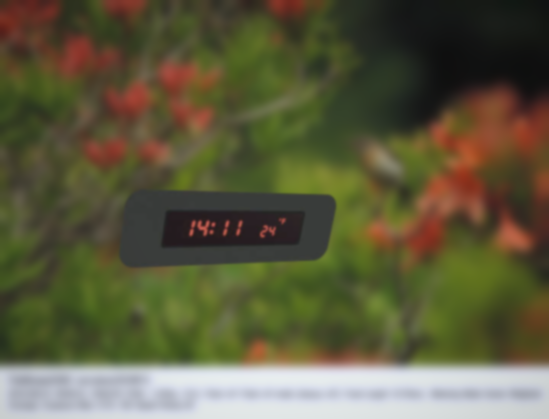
**14:11**
